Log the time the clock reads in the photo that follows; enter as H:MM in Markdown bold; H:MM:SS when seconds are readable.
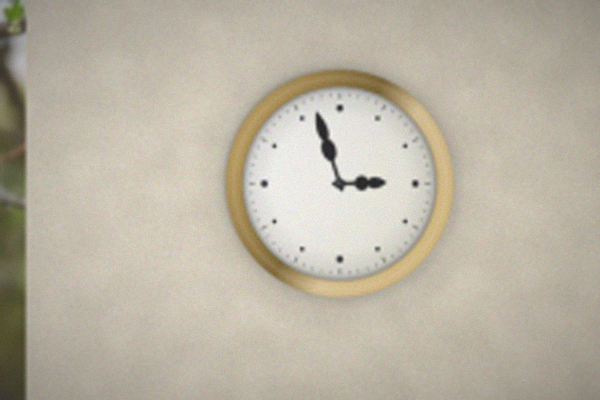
**2:57**
